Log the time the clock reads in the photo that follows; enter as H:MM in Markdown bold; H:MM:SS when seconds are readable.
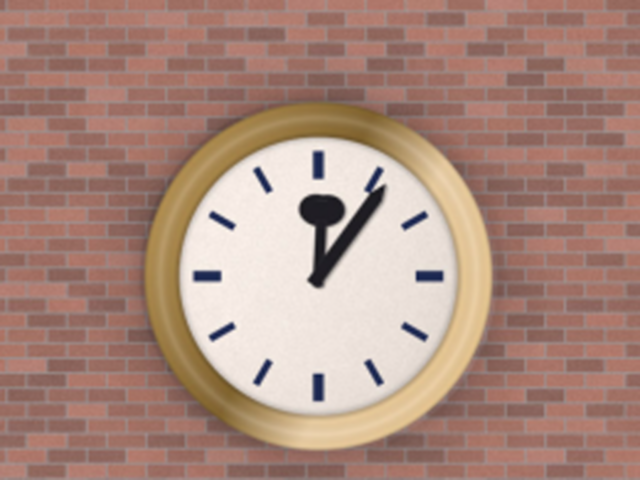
**12:06**
